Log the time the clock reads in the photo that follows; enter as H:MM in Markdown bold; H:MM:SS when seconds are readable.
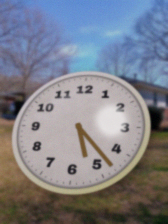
**5:23**
